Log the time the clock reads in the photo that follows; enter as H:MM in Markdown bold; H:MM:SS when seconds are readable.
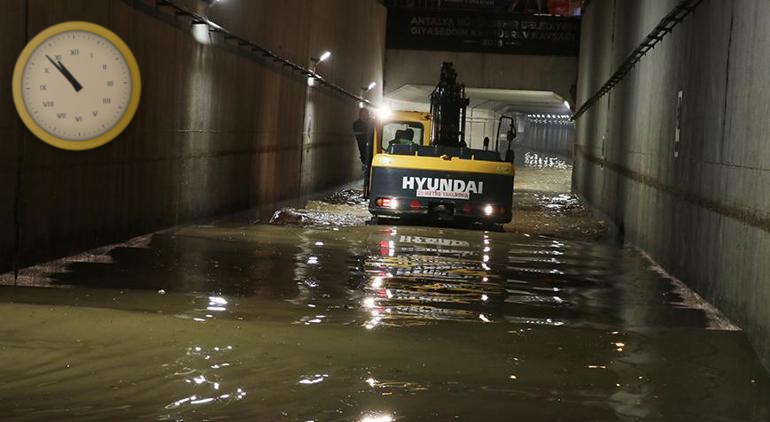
**10:53**
